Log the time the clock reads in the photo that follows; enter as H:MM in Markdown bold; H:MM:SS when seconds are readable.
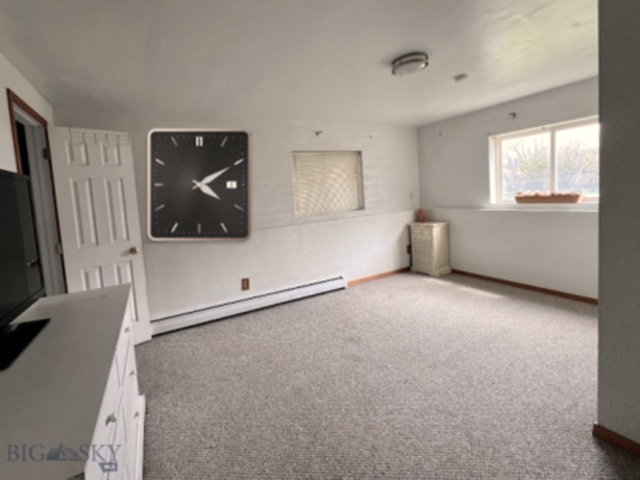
**4:10**
